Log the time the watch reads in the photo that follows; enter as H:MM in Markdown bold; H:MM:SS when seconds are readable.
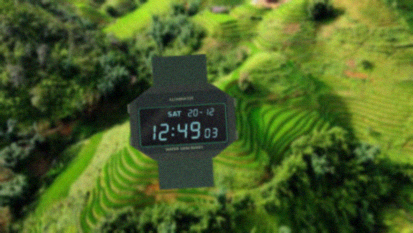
**12:49:03**
